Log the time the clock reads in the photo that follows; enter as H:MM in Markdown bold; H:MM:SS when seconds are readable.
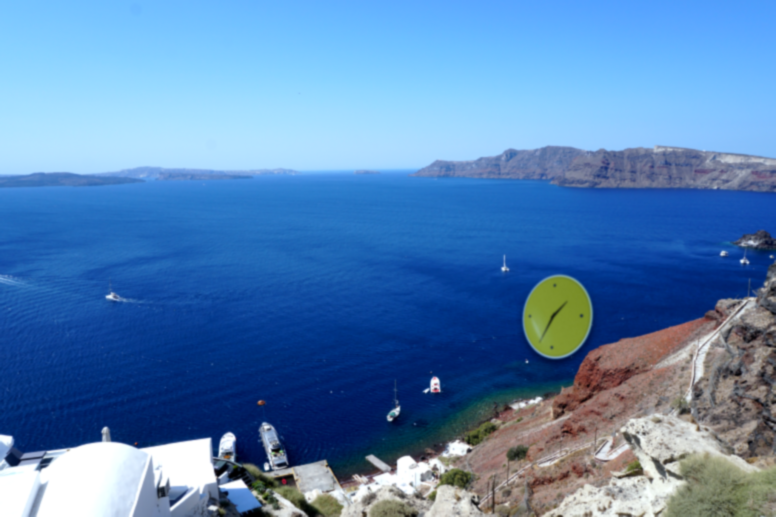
**1:35**
